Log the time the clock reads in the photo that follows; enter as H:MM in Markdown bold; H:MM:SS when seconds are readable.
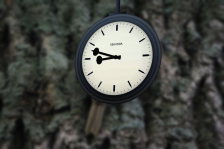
**8:48**
